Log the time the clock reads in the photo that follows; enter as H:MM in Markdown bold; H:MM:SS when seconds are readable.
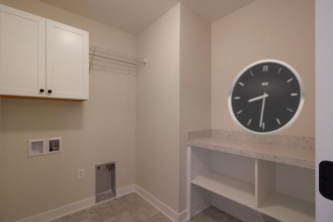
**8:31**
